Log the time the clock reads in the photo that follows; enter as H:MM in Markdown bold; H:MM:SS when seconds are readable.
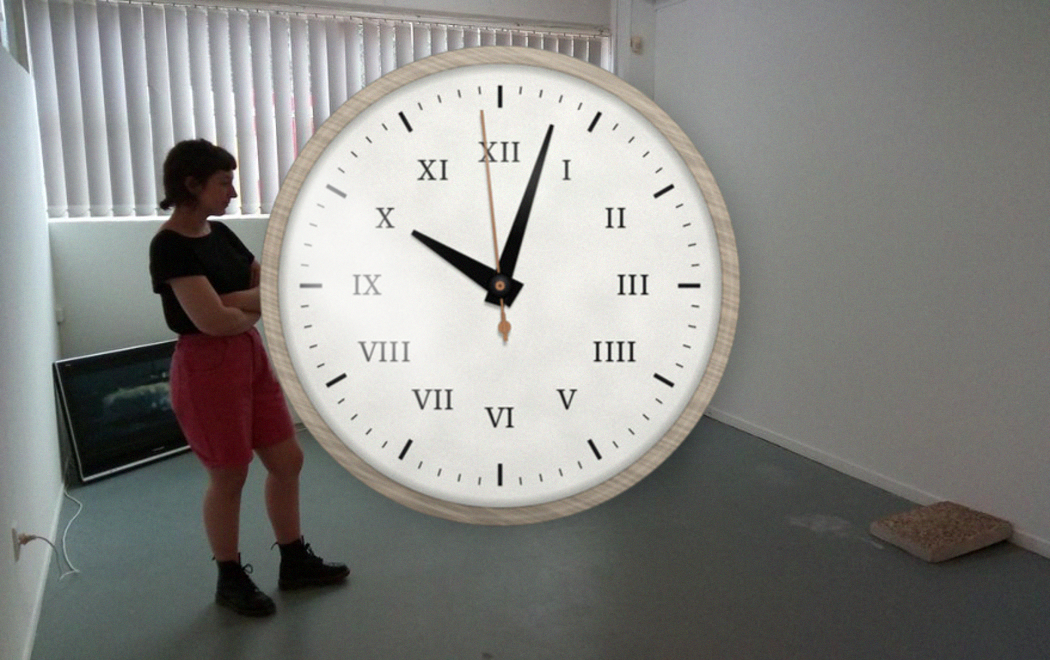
**10:02:59**
